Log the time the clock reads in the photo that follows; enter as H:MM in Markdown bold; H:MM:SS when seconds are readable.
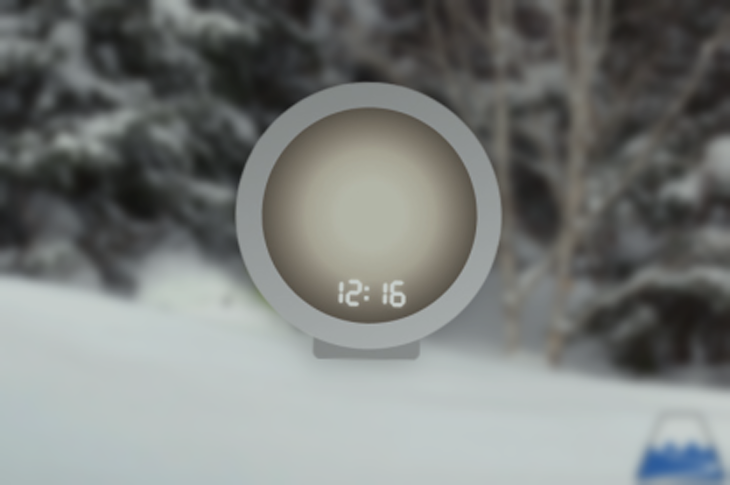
**12:16**
